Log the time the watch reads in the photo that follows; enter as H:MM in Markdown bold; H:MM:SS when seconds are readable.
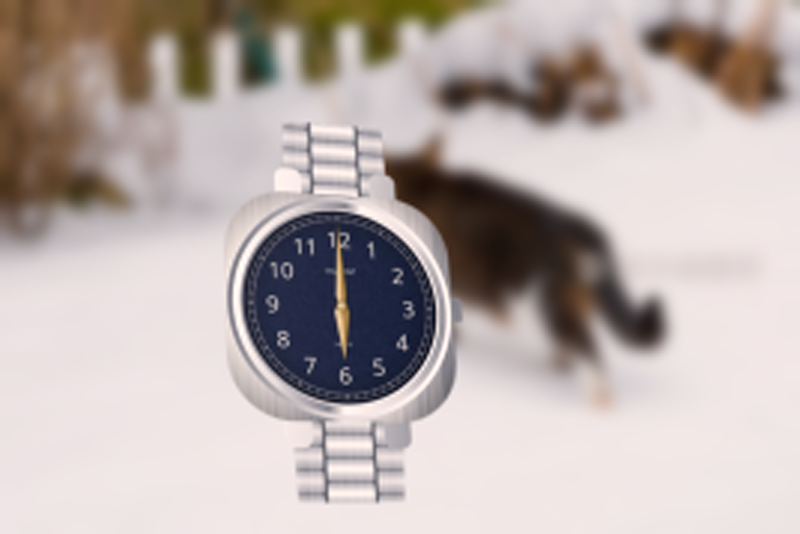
**6:00**
